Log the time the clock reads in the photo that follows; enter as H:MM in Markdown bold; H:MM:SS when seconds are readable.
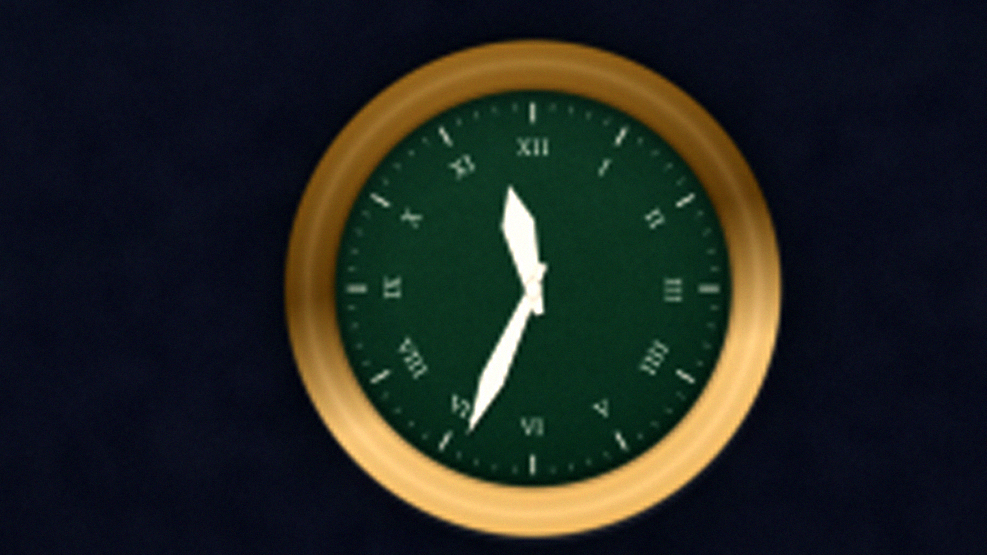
**11:34**
